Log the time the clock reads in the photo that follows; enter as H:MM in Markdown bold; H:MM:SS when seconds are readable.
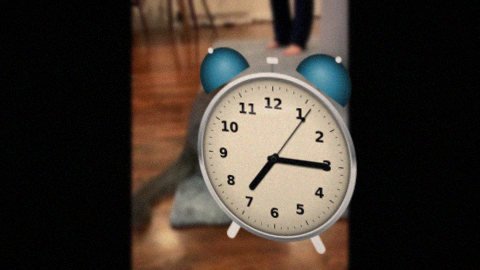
**7:15:06**
